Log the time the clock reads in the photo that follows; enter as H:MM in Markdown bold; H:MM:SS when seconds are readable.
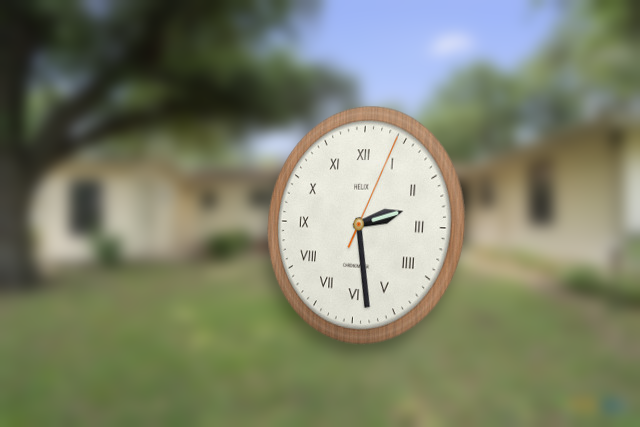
**2:28:04**
